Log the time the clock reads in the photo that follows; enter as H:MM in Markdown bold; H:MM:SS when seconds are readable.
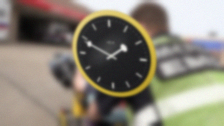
**1:49**
